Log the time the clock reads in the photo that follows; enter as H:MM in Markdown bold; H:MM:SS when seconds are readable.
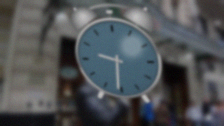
**9:31**
